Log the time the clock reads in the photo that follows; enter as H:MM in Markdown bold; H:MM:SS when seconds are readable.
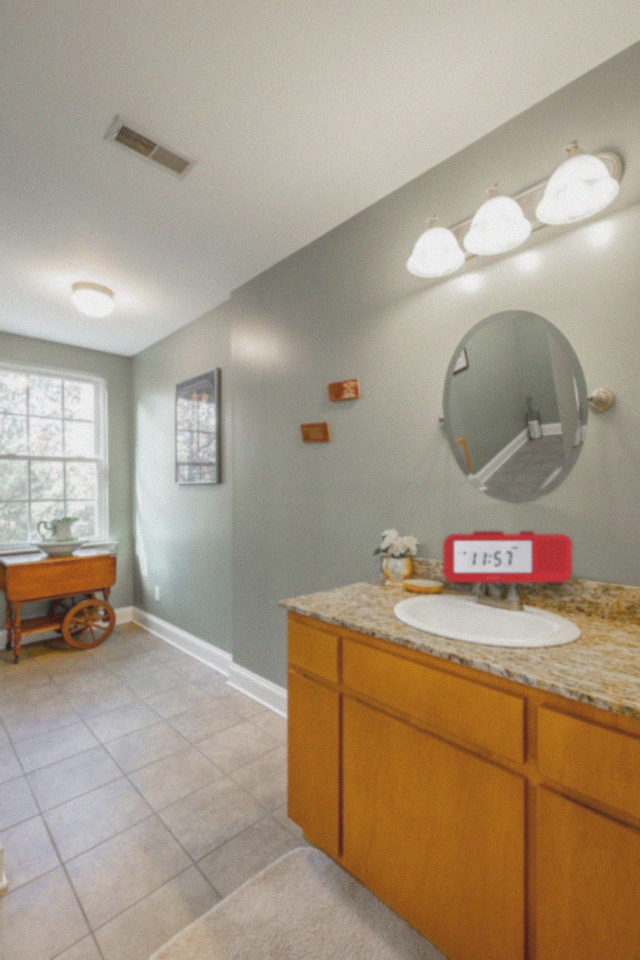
**11:57**
